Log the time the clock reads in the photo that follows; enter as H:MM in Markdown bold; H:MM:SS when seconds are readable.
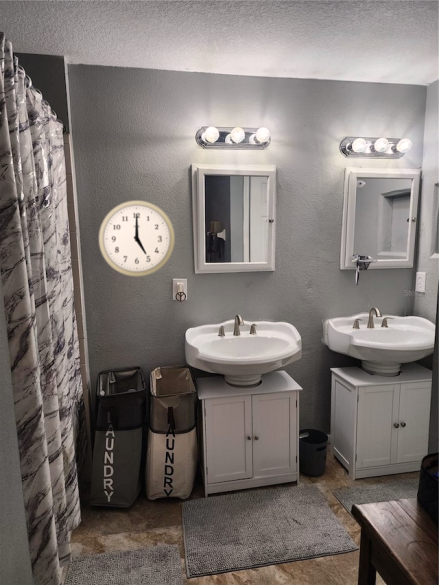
**5:00**
